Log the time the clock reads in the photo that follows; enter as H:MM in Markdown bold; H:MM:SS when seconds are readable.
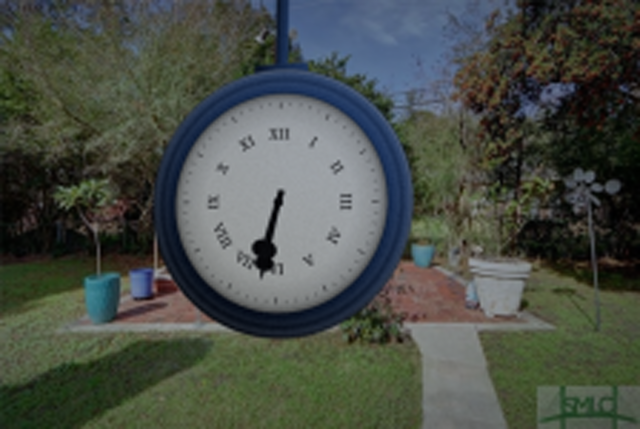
**6:32**
